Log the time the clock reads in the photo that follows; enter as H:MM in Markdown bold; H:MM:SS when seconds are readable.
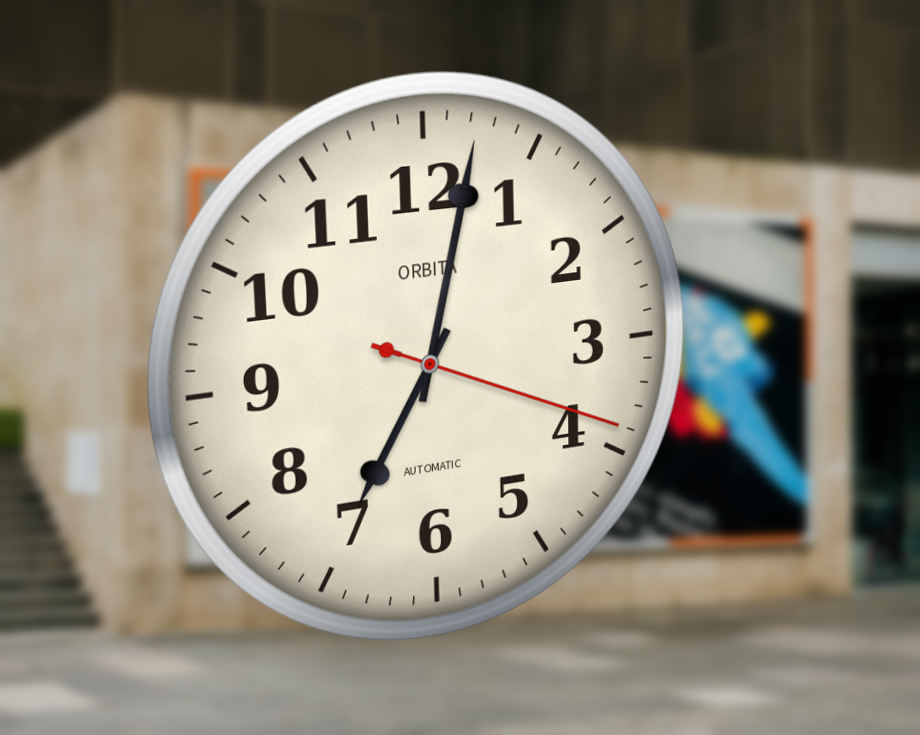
**7:02:19**
